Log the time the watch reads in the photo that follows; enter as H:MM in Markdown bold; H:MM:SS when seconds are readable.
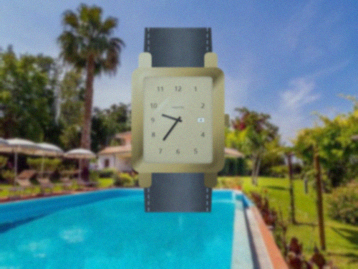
**9:36**
